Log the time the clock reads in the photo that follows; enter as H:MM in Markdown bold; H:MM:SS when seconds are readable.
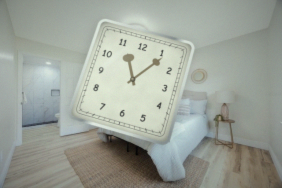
**11:06**
